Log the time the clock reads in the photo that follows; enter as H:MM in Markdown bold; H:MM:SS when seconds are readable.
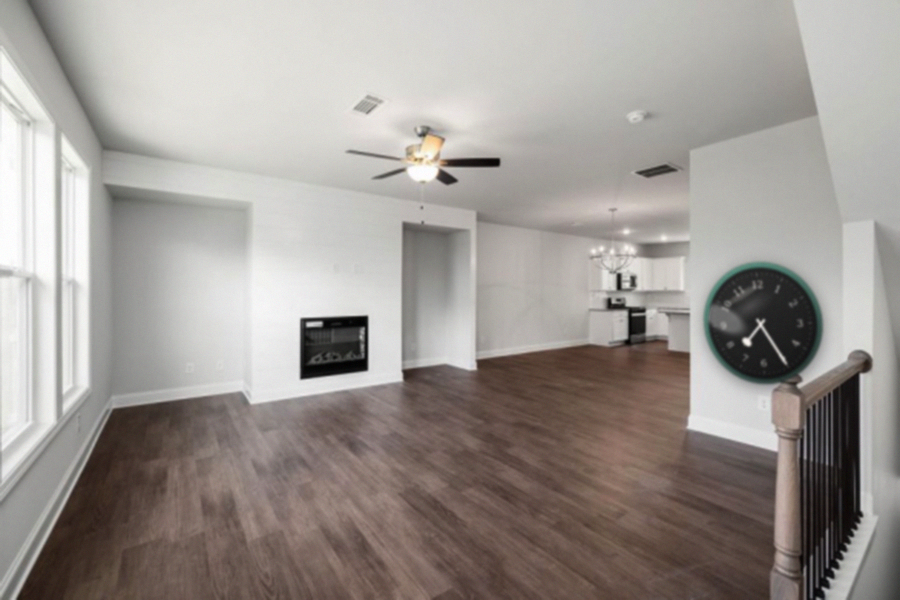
**7:25**
